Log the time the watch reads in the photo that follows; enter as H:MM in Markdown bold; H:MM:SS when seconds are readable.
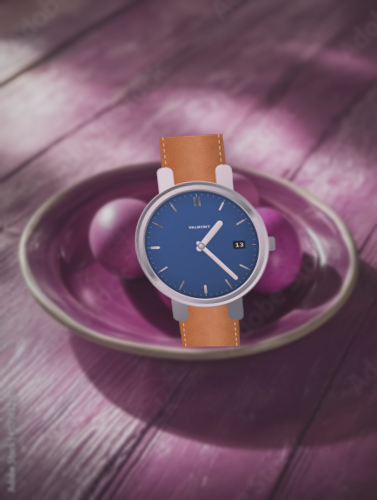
**1:23**
